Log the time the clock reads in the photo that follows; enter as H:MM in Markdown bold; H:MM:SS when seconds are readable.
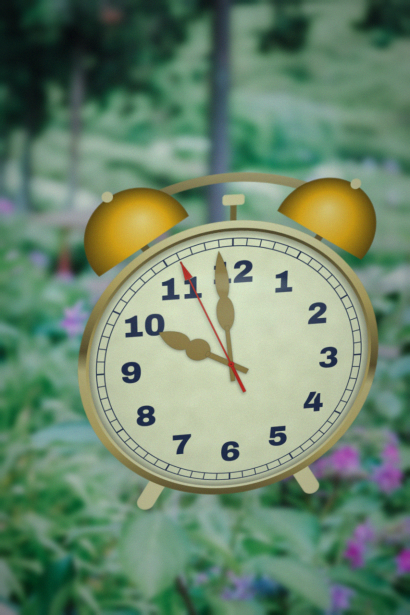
**9:58:56**
